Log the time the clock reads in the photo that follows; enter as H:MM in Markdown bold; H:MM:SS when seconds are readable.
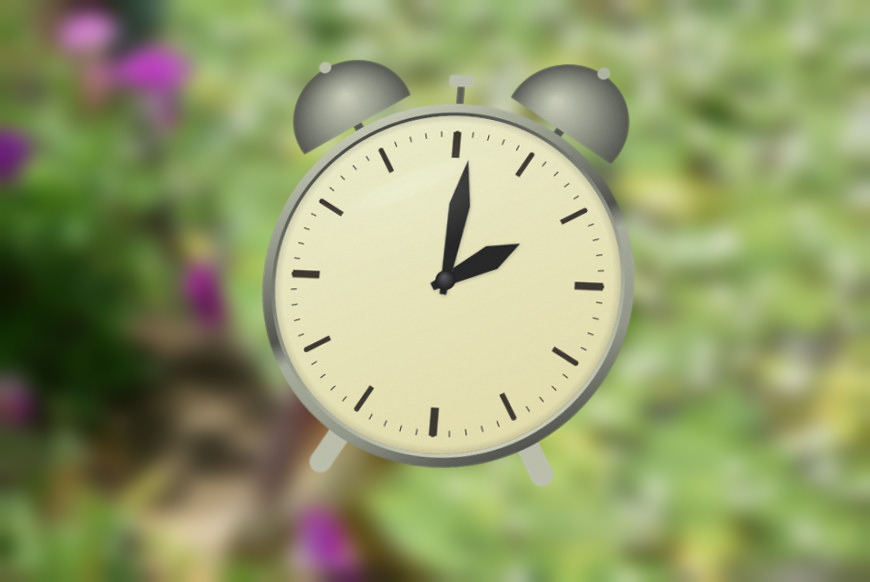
**2:01**
